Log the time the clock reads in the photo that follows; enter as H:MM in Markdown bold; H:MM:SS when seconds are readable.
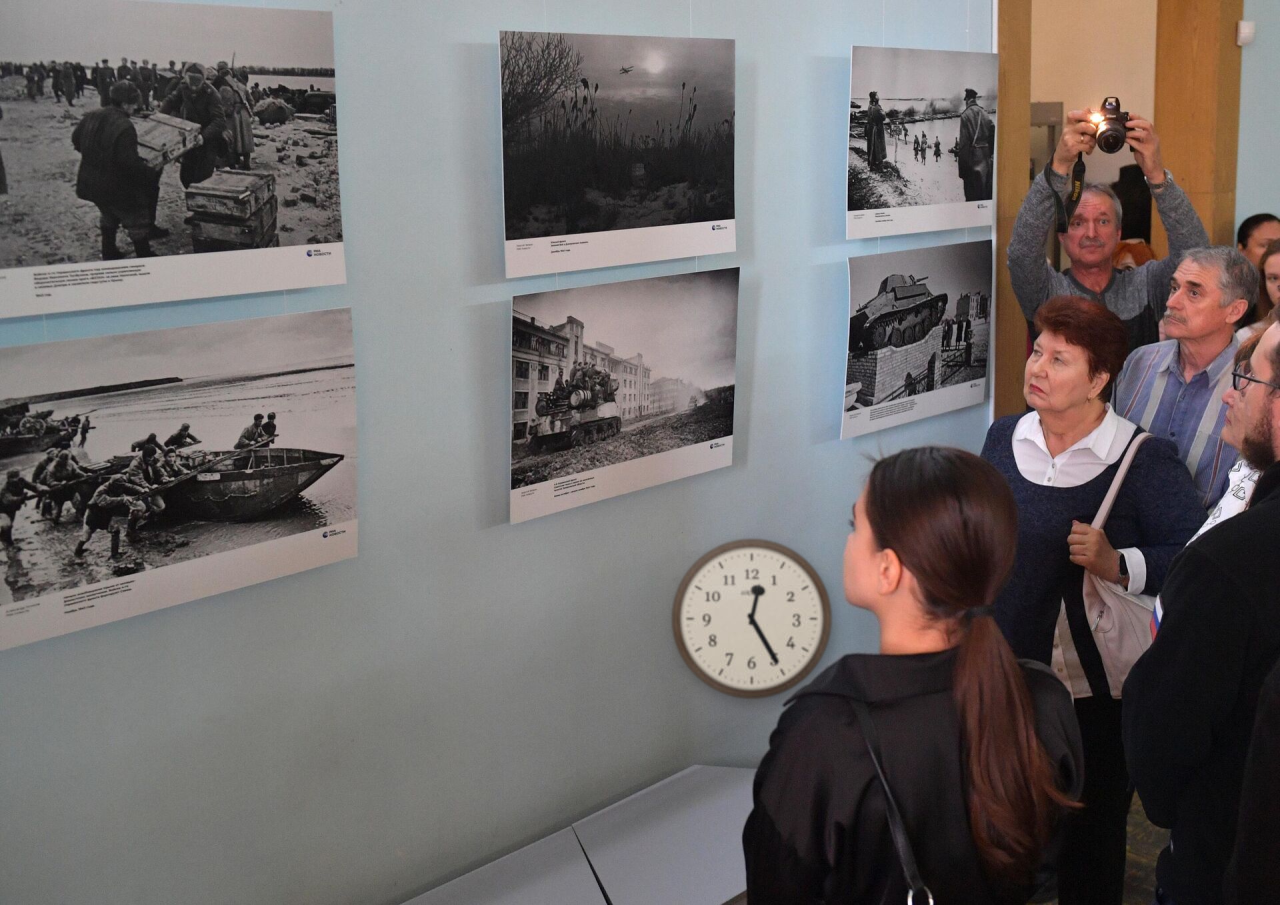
**12:25**
